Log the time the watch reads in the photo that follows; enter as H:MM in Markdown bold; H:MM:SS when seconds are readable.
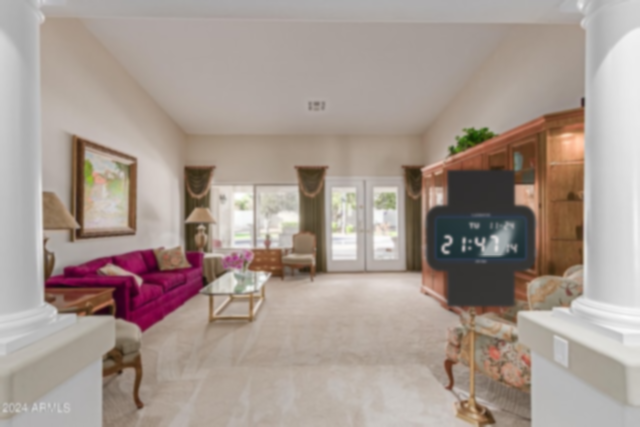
**21:47**
